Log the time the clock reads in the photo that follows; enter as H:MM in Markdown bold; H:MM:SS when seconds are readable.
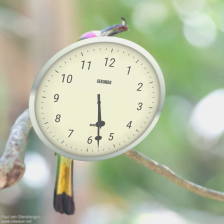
**5:28**
